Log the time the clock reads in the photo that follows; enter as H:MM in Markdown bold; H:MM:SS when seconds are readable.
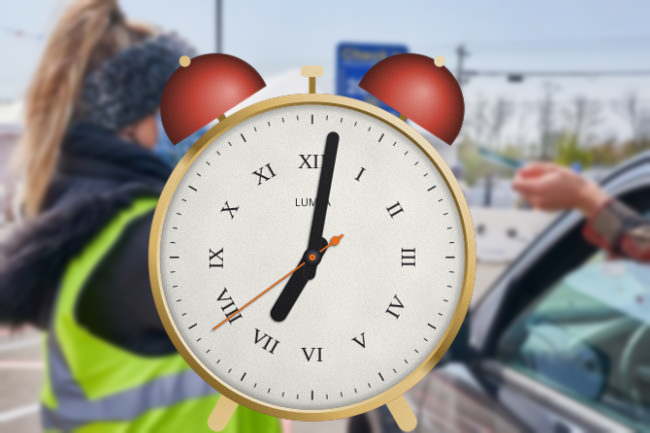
**7:01:39**
